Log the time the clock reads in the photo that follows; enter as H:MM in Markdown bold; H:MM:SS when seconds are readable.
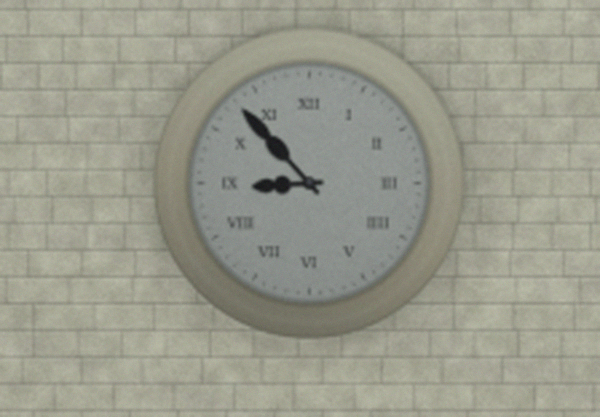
**8:53**
